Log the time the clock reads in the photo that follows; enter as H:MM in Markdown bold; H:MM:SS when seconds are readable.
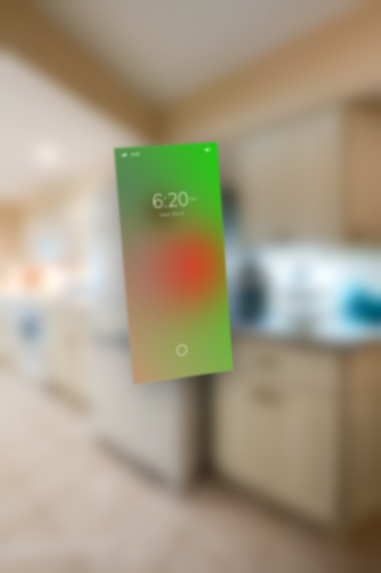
**6:20**
